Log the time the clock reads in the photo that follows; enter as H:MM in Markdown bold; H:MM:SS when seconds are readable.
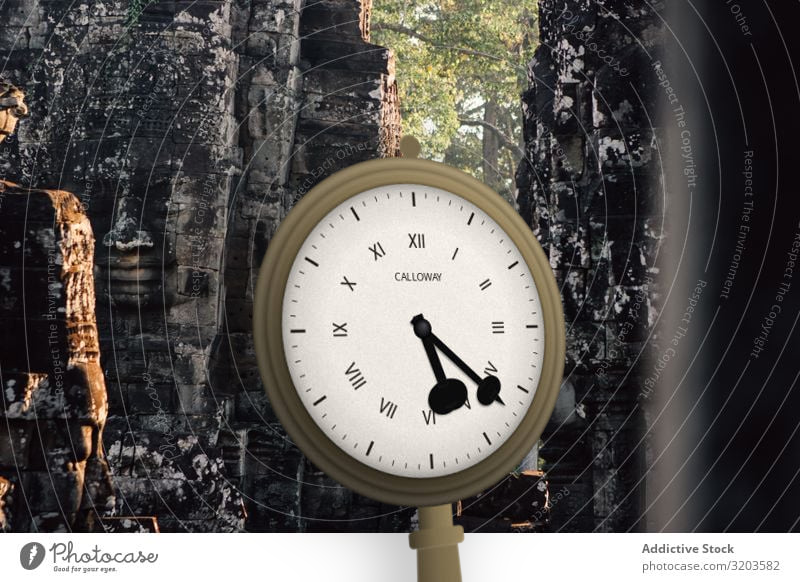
**5:22**
